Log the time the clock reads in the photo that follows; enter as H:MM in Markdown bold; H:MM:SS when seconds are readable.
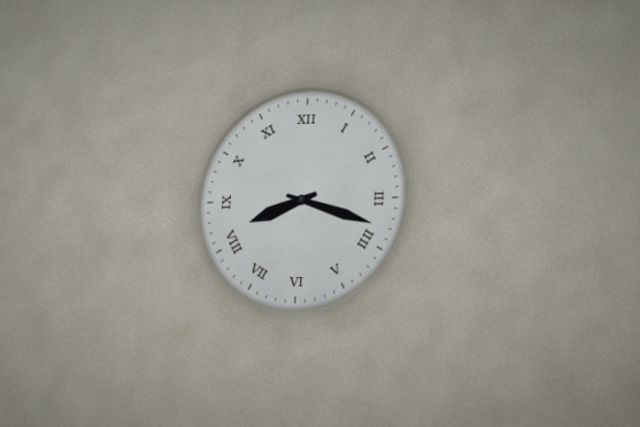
**8:18**
